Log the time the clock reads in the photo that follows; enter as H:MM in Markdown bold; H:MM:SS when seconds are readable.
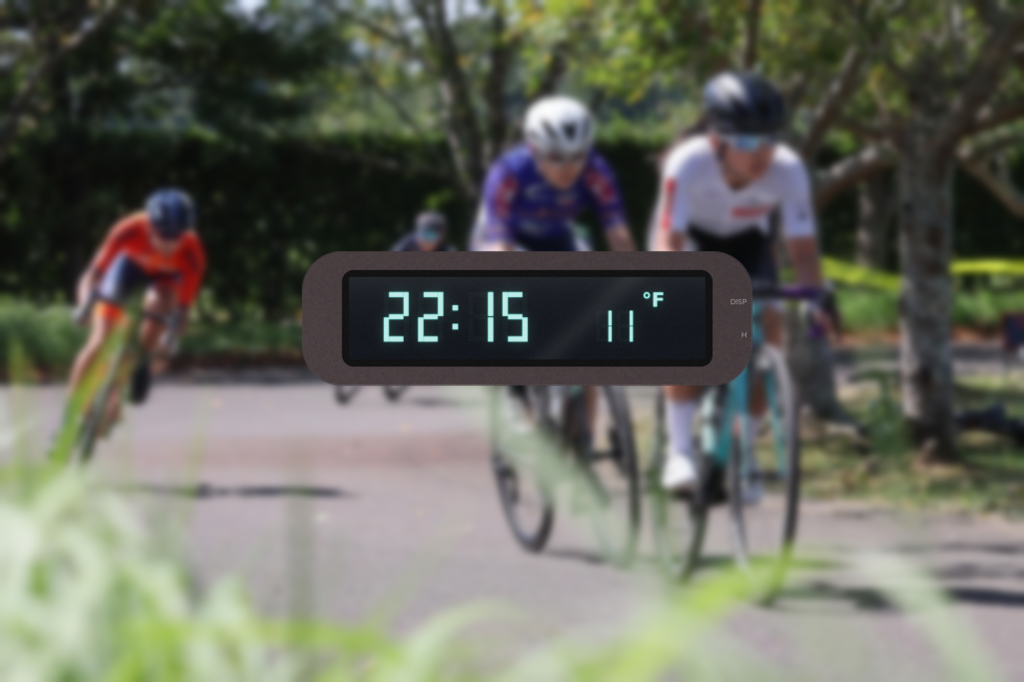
**22:15**
